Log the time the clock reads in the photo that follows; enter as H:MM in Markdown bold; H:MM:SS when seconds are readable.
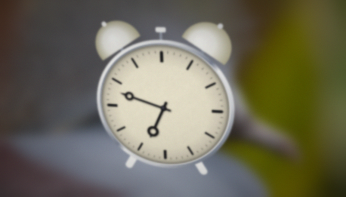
**6:48**
